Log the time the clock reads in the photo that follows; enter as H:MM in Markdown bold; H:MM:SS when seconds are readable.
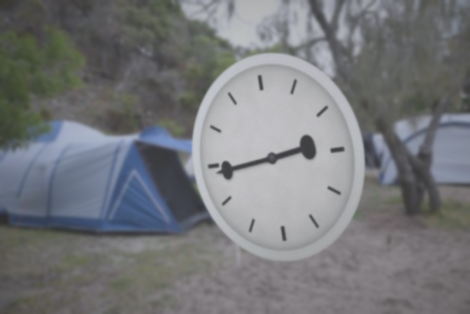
**2:44**
